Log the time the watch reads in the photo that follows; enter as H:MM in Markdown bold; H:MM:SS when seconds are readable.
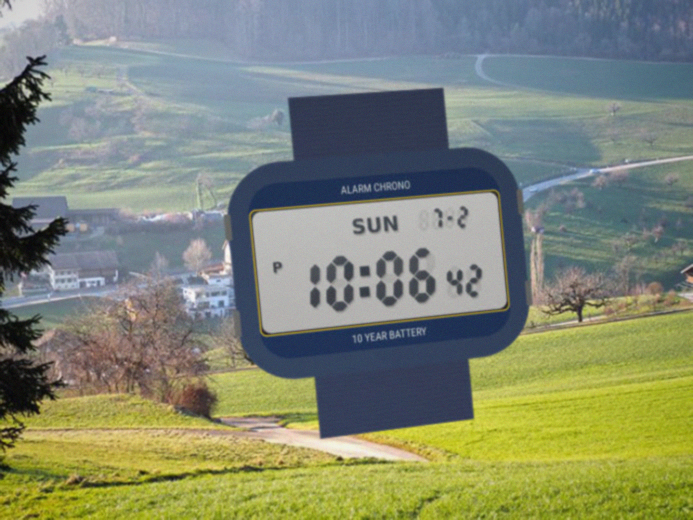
**10:06:42**
